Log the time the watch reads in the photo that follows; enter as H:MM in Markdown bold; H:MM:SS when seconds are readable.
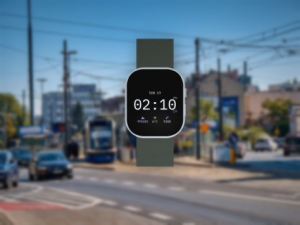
**2:10**
